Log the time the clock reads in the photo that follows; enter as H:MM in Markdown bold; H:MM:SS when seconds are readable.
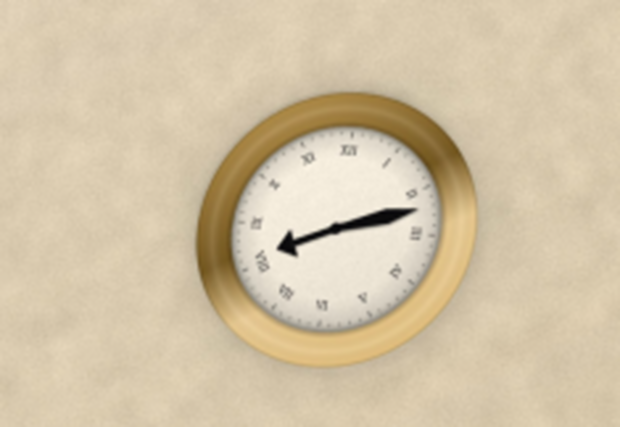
**8:12**
